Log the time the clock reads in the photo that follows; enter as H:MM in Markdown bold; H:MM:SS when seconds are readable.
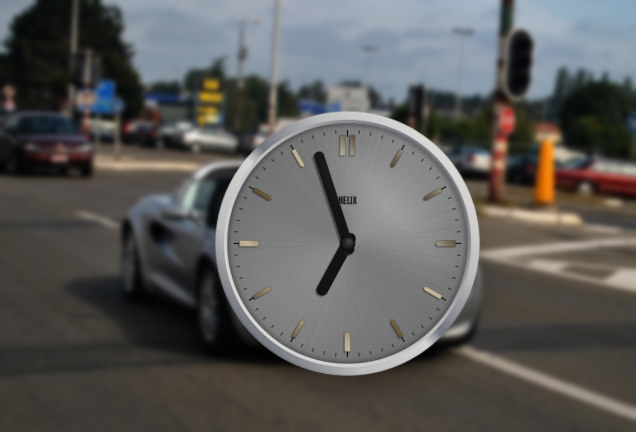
**6:57**
